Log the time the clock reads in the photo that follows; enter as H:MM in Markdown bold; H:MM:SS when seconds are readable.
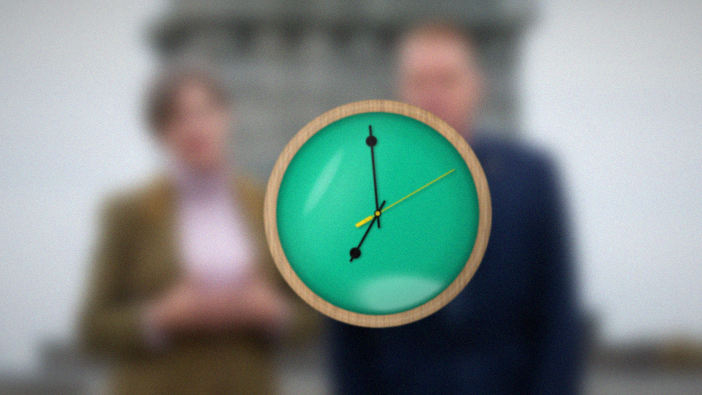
**6:59:10**
